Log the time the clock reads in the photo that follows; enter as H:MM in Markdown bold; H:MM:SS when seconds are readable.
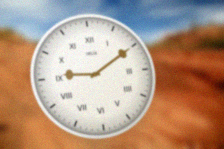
**9:10**
